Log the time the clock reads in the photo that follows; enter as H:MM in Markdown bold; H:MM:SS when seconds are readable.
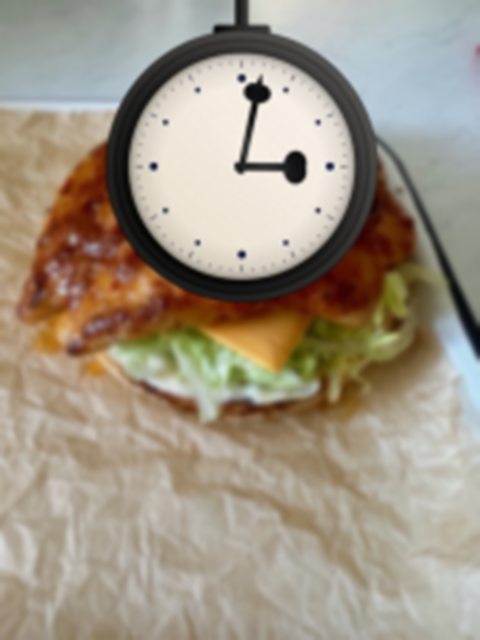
**3:02**
